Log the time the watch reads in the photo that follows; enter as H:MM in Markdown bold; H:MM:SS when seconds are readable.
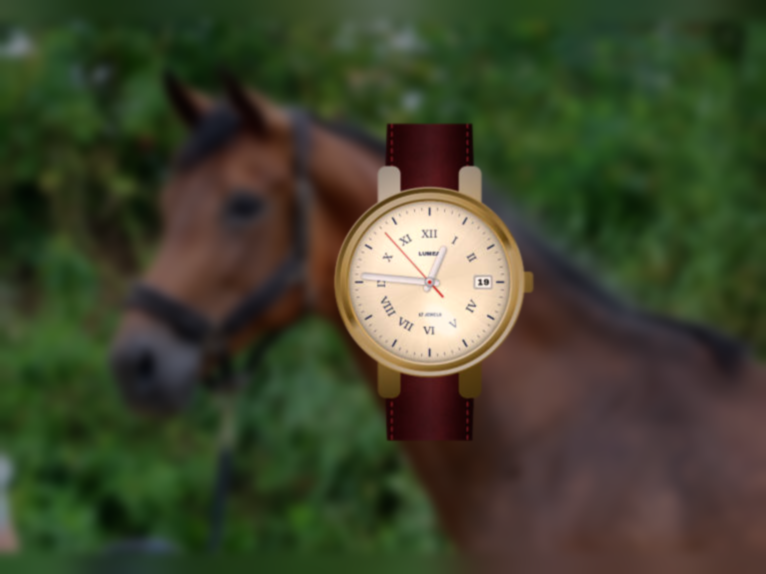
**12:45:53**
